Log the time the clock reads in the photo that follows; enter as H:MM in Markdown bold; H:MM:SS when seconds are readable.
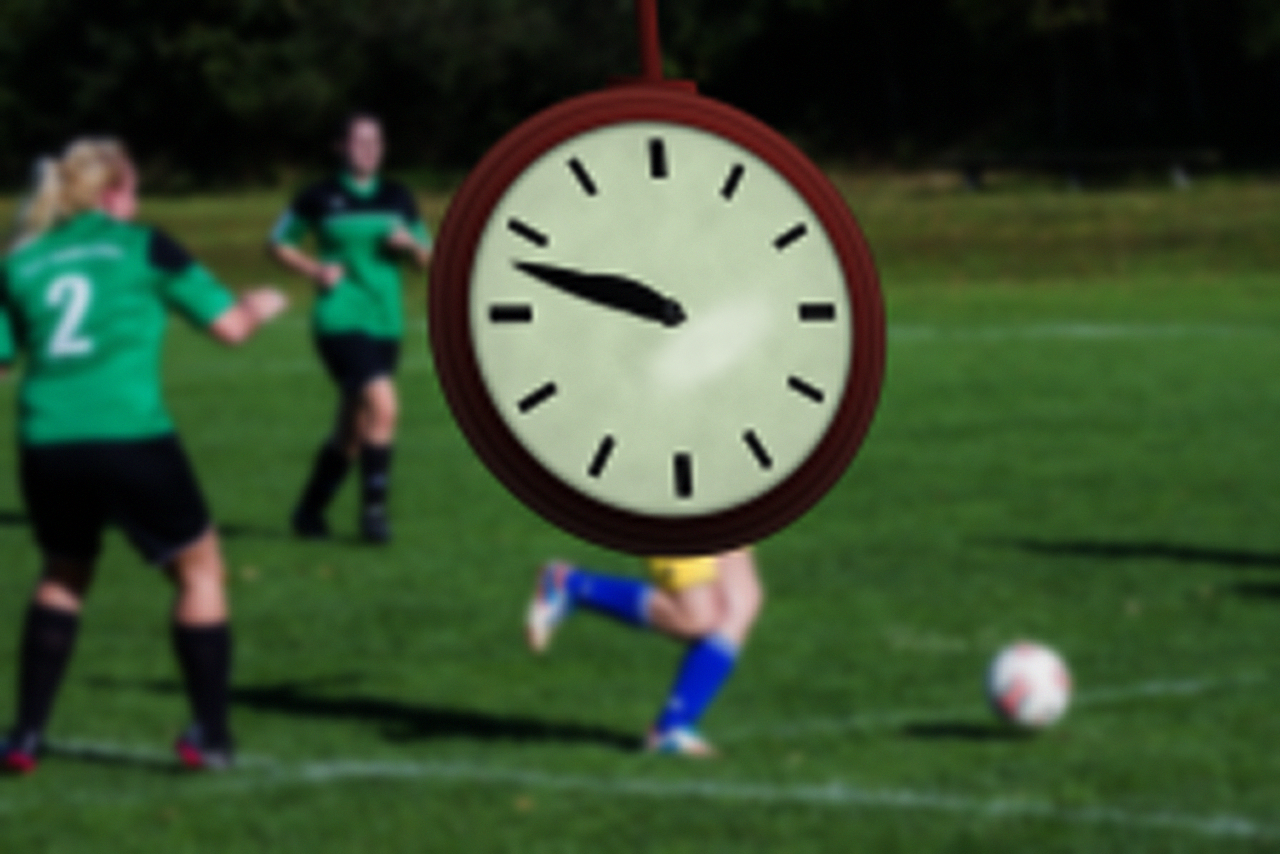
**9:48**
